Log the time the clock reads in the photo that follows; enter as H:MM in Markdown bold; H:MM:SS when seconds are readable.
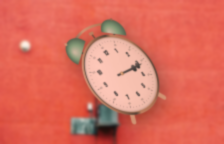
**3:16**
